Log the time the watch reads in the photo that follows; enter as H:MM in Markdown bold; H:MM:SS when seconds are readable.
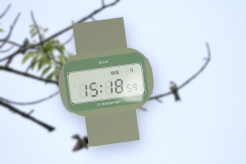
**15:18:59**
